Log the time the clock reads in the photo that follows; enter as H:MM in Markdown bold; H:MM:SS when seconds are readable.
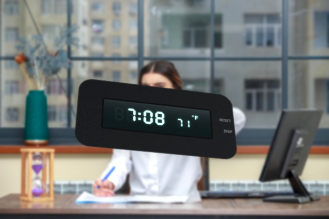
**7:08**
